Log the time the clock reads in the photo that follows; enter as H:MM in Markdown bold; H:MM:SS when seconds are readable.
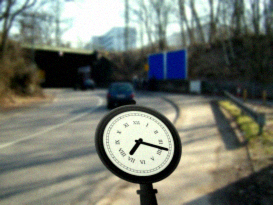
**7:18**
